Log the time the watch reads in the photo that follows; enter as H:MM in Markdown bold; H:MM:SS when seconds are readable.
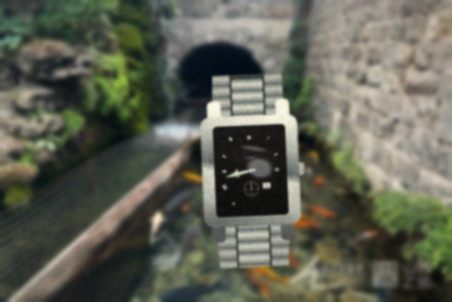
**8:43**
